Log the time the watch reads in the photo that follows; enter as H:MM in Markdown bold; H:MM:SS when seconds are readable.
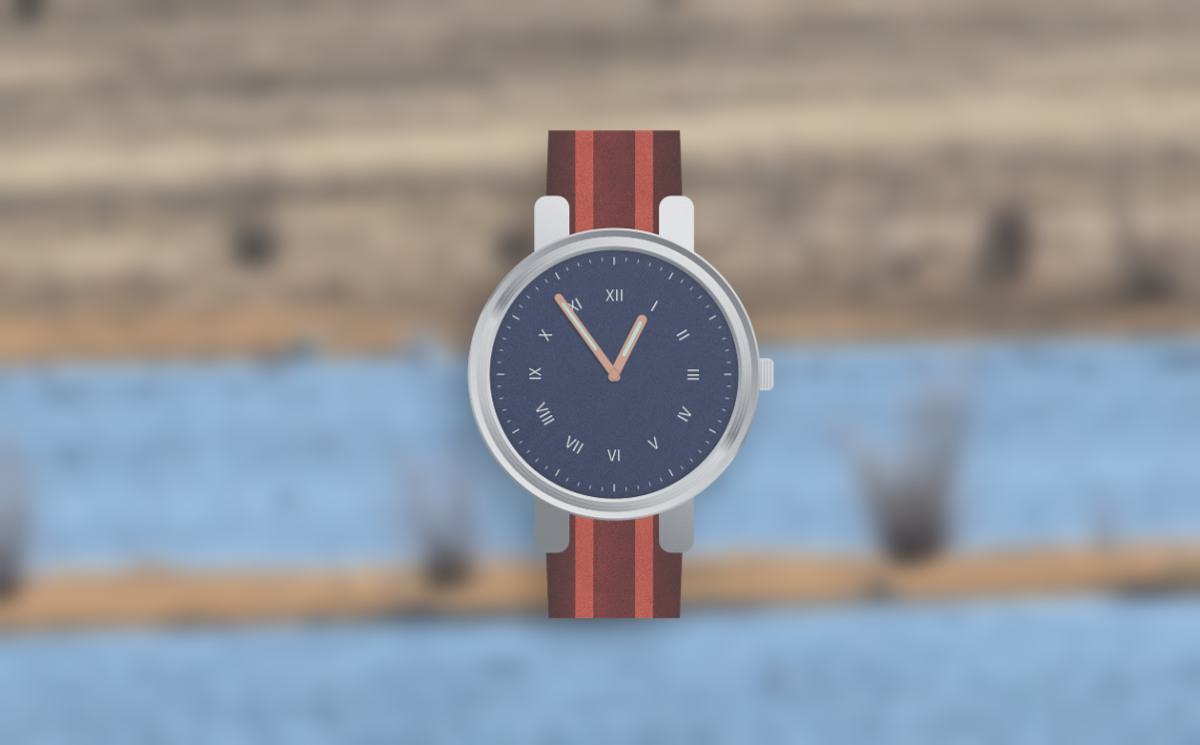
**12:54**
